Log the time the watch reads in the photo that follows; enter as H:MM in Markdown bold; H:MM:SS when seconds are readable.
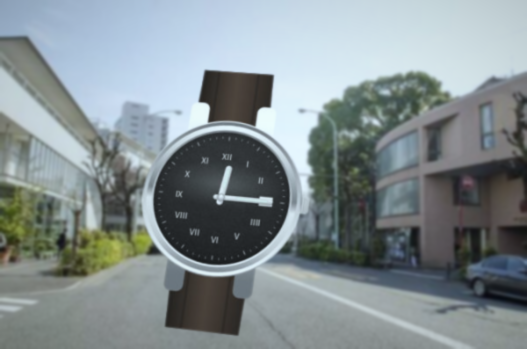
**12:15**
